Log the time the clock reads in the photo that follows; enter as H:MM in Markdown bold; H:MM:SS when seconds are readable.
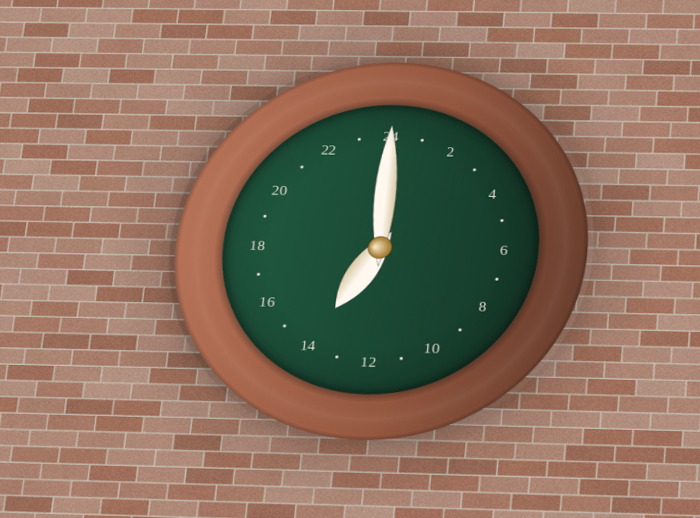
**14:00**
